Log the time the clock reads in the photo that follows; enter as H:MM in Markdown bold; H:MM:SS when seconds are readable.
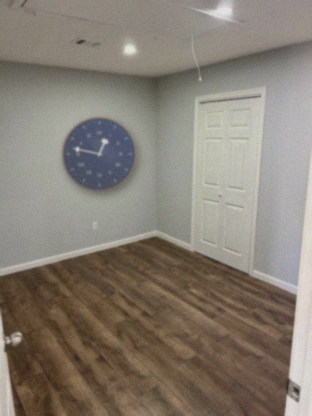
**12:47**
